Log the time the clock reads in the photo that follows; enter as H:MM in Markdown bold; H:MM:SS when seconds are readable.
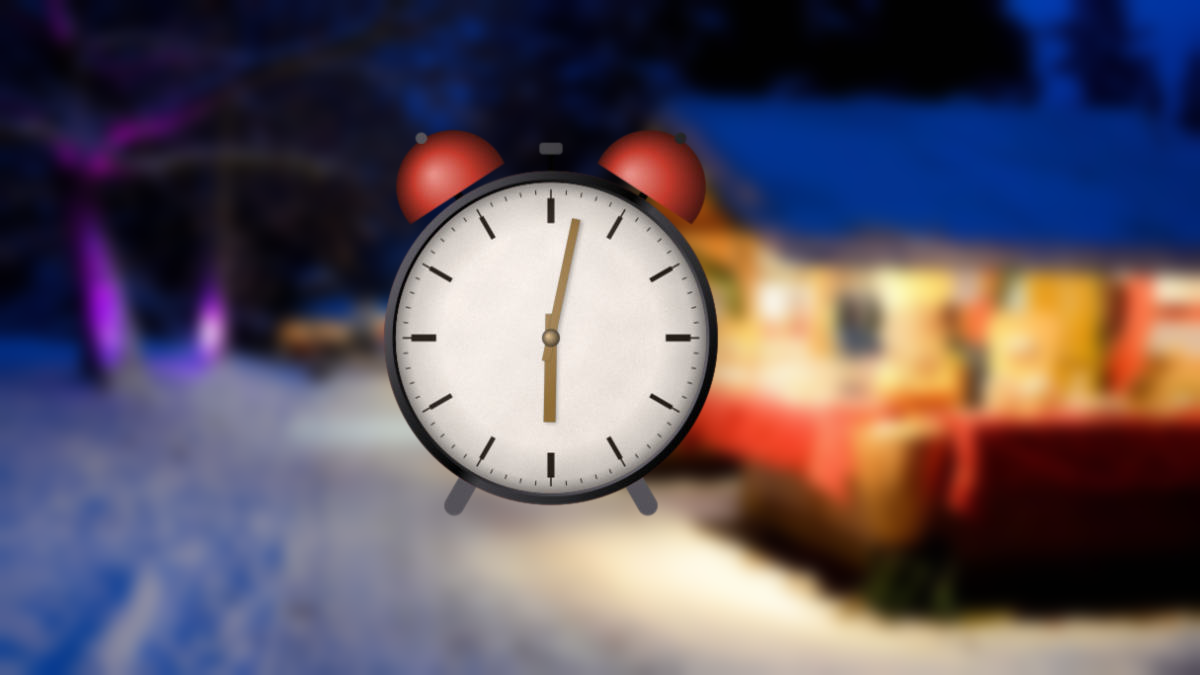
**6:02**
